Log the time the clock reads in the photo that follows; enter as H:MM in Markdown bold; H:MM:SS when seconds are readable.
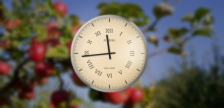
**11:44**
